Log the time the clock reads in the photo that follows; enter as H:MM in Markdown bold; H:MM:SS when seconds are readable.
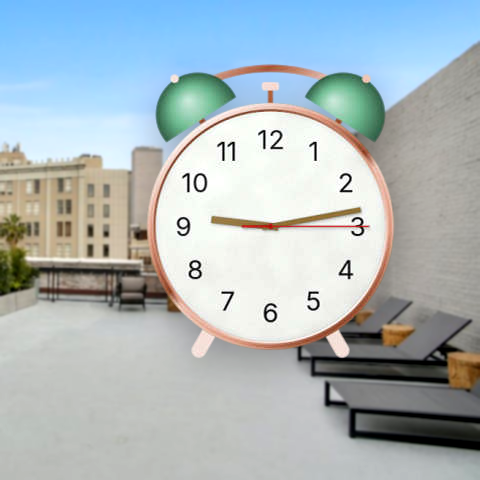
**9:13:15**
